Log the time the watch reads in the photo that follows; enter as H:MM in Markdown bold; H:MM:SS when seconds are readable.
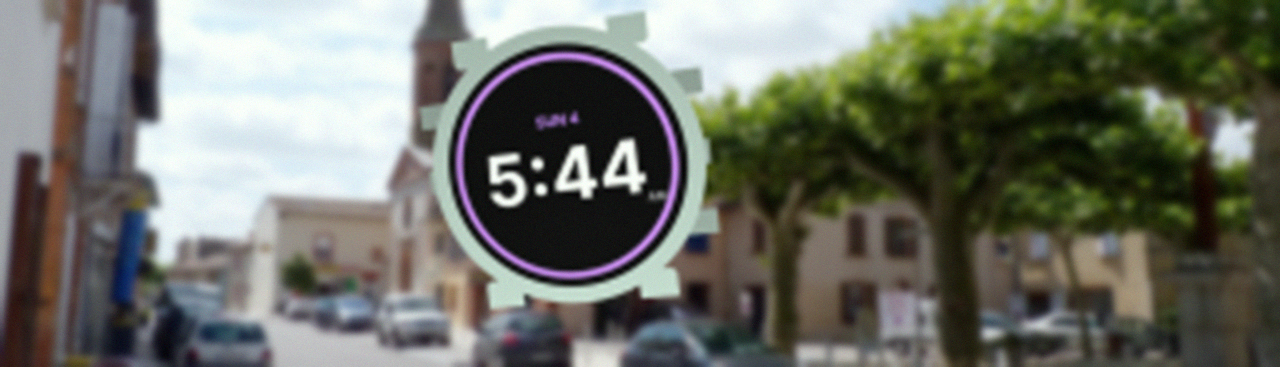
**5:44**
